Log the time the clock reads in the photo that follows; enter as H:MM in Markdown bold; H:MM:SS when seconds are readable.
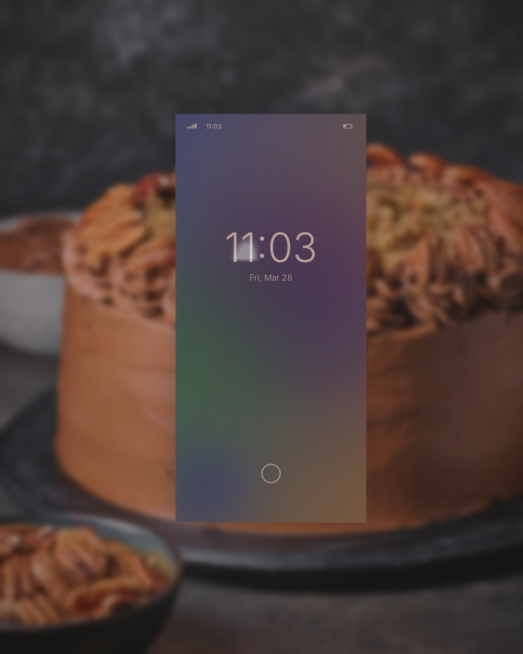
**11:03**
